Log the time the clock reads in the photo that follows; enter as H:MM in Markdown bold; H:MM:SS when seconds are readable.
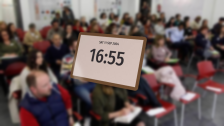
**16:55**
